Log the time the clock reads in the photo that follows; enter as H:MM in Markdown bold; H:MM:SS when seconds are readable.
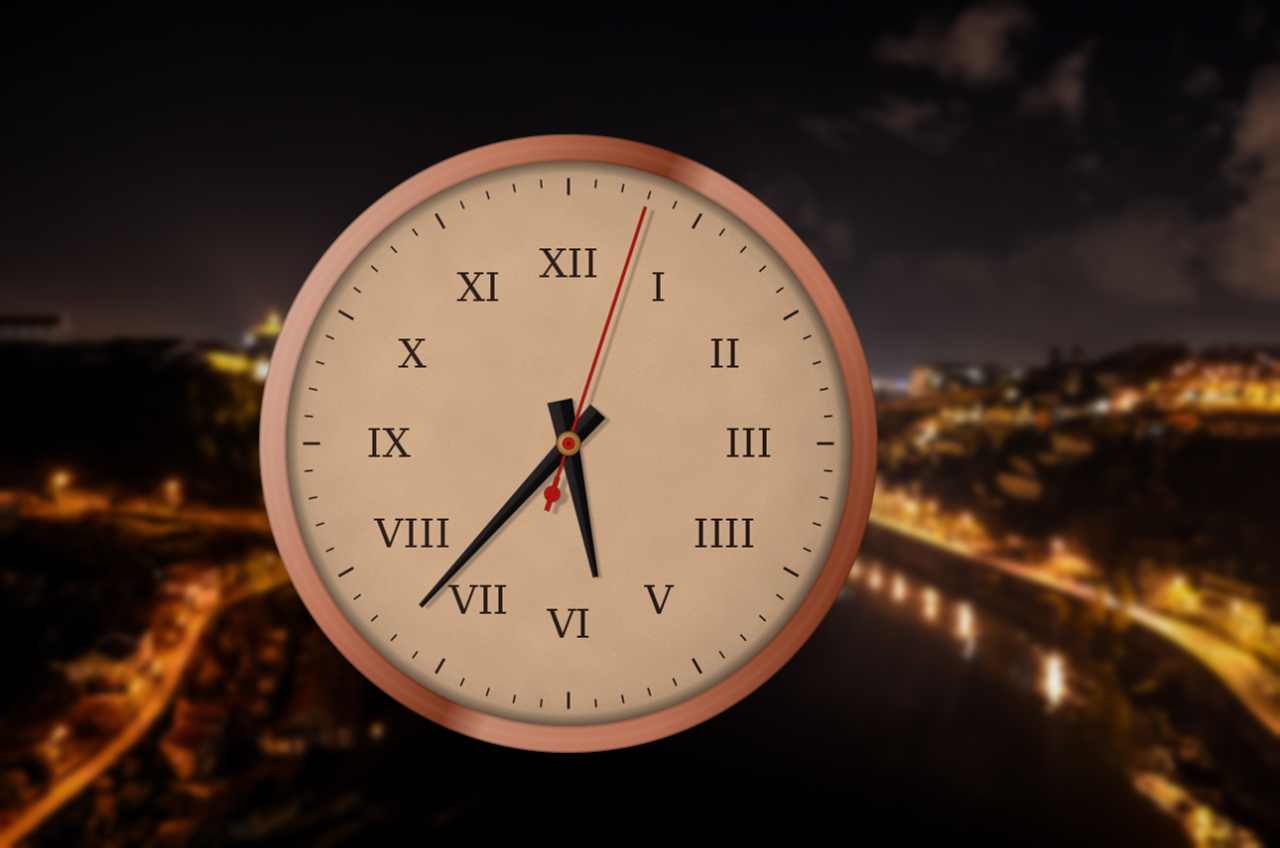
**5:37:03**
